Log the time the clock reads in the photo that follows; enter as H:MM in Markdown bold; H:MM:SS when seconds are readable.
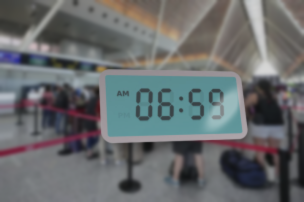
**6:59**
